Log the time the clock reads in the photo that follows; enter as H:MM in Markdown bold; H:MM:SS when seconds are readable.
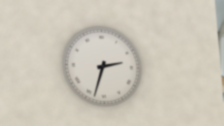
**2:33**
